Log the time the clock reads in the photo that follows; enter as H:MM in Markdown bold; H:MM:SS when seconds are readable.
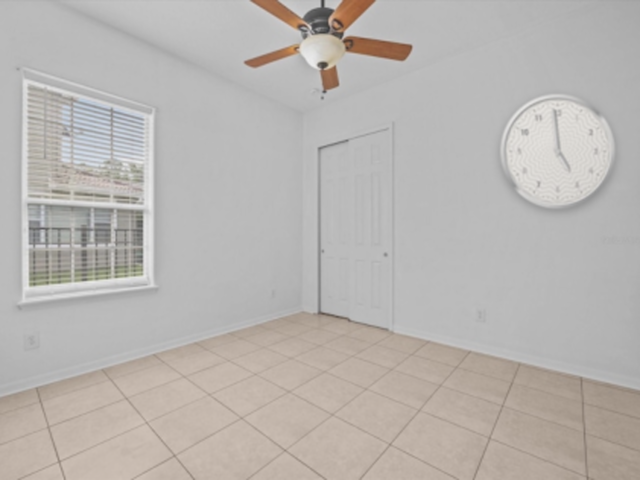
**4:59**
